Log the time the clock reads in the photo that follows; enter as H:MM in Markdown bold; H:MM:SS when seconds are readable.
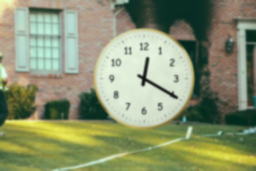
**12:20**
